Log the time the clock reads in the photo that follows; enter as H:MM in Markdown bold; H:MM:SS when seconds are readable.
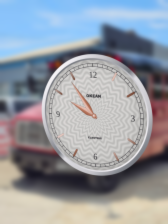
**9:54**
